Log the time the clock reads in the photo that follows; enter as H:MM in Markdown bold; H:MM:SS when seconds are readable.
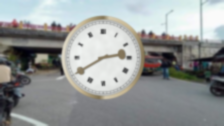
**2:40**
